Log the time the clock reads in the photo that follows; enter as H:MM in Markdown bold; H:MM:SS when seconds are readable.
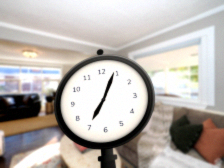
**7:04**
